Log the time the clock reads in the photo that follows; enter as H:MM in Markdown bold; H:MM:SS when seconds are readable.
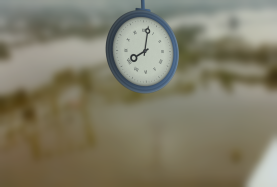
**8:02**
